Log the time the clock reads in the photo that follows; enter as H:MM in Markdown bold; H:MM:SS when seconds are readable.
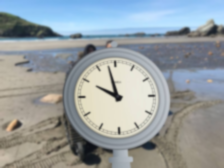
**9:58**
